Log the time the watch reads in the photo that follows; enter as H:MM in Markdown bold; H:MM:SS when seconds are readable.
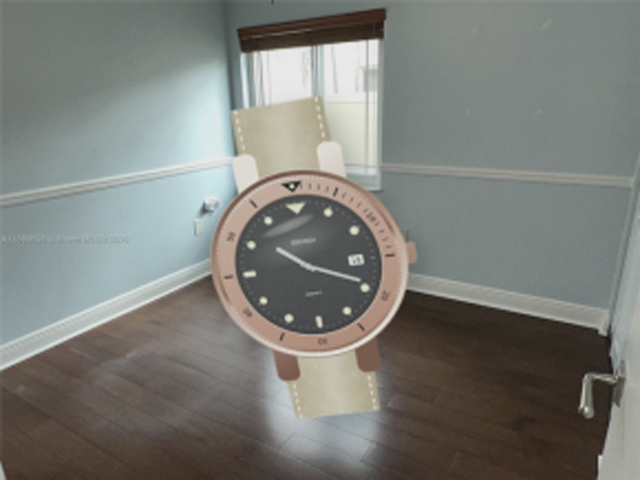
**10:19**
